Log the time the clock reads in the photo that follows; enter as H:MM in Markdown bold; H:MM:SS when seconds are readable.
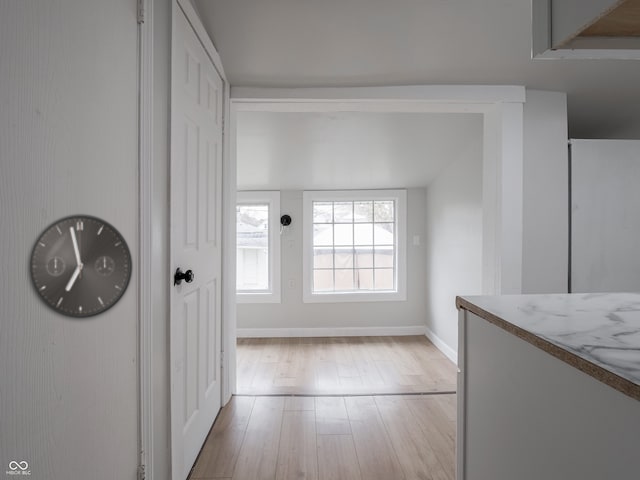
**6:58**
